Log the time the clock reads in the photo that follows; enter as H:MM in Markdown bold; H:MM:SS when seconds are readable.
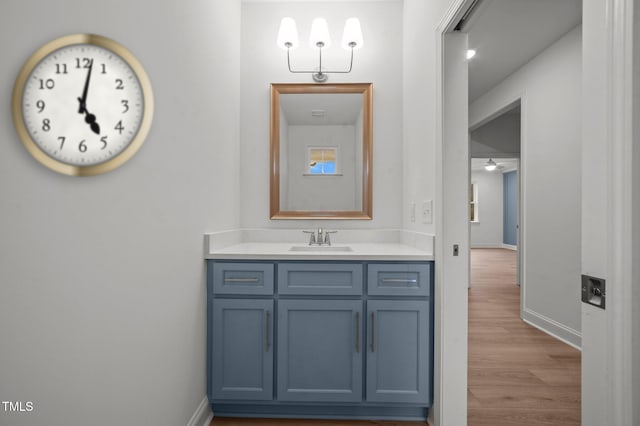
**5:02**
